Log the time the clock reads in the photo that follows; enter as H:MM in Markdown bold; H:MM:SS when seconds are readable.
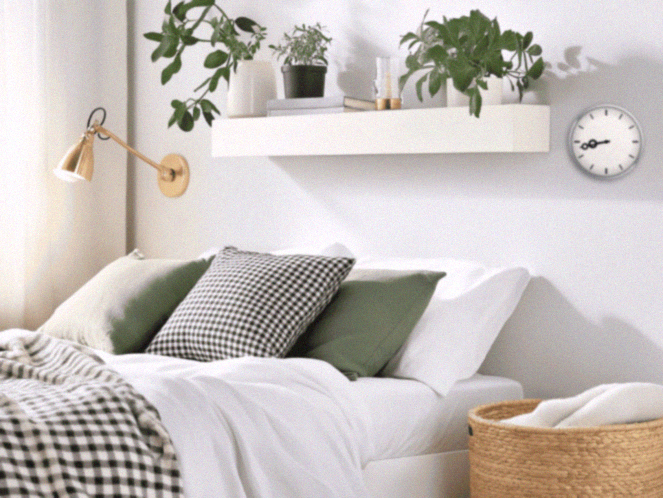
**8:43**
